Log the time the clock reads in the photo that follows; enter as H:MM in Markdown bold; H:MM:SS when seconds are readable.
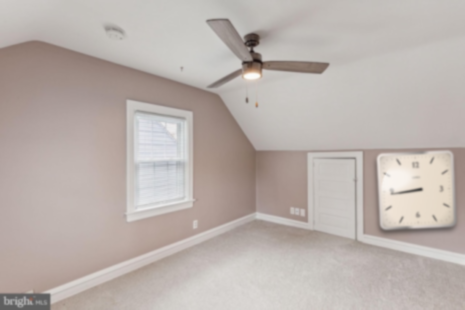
**8:44**
